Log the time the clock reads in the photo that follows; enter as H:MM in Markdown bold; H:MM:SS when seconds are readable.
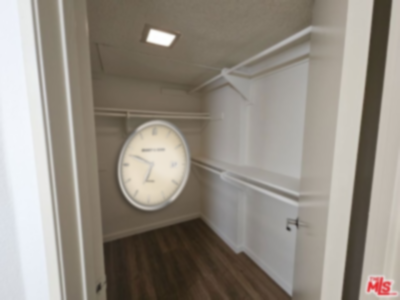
**6:48**
